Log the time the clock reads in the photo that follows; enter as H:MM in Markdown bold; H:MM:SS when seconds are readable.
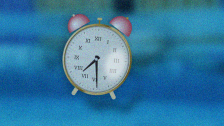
**7:29**
